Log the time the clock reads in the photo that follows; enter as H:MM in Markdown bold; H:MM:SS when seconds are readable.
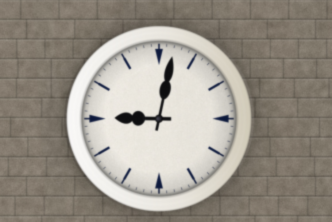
**9:02**
